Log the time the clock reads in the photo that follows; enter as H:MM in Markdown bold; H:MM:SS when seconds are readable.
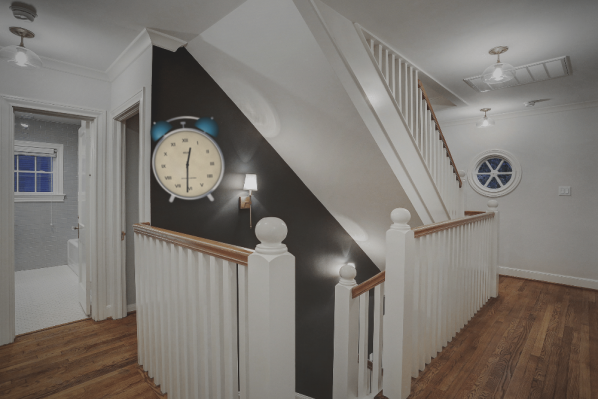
**12:31**
